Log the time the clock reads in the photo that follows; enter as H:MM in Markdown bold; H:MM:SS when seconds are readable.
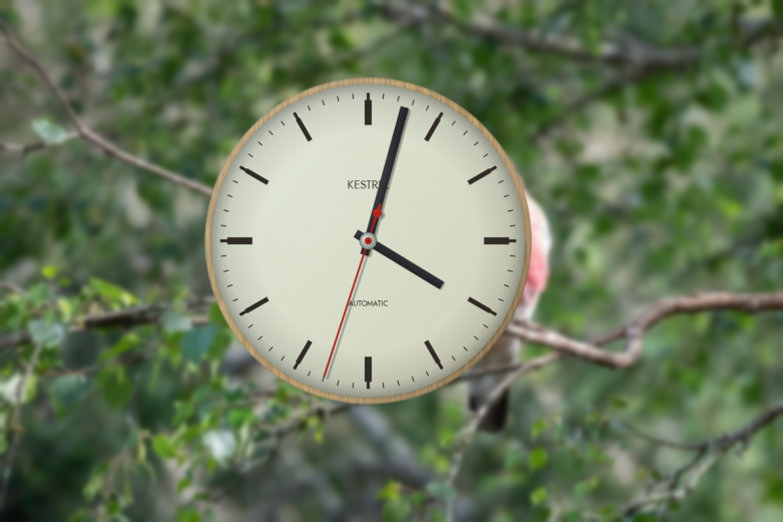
**4:02:33**
